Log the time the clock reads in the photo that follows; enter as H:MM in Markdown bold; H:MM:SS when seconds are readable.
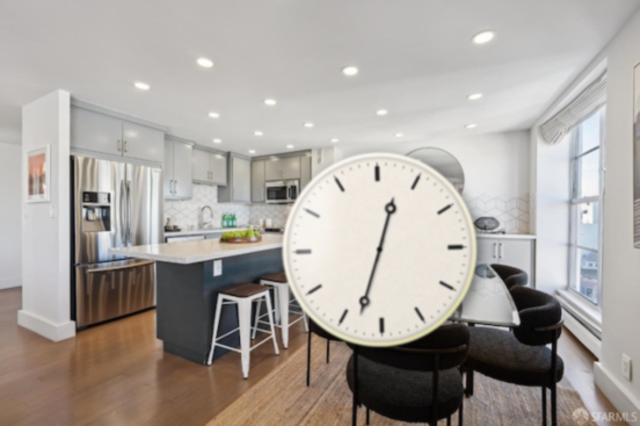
**12:33**
